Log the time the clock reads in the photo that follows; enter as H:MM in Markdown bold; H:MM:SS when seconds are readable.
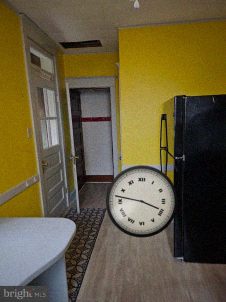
**3:47**
